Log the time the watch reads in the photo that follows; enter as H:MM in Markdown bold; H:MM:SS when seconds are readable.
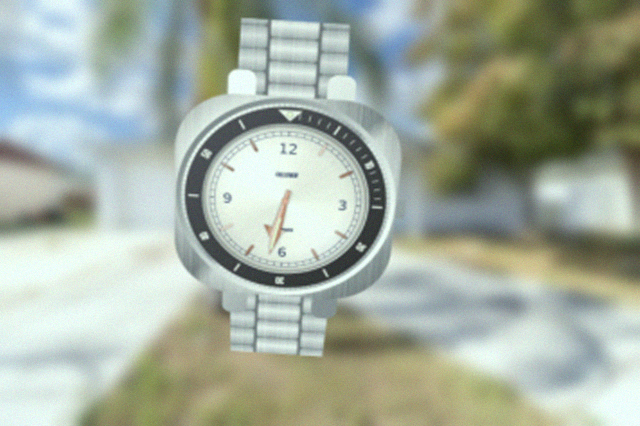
**6:32**
